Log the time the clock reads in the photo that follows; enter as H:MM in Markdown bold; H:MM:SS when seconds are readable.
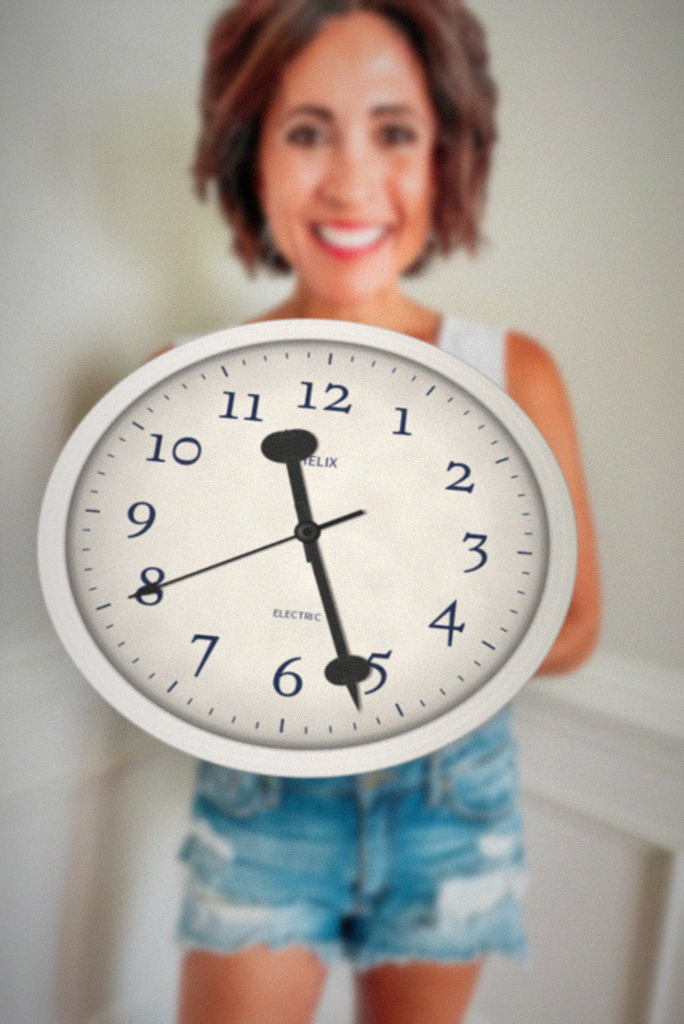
**11:26:40**
